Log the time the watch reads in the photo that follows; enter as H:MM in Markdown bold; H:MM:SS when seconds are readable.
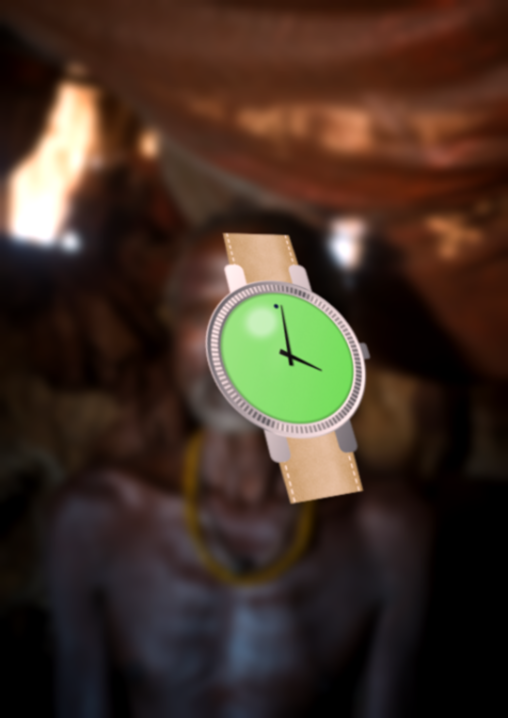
**4:01**
